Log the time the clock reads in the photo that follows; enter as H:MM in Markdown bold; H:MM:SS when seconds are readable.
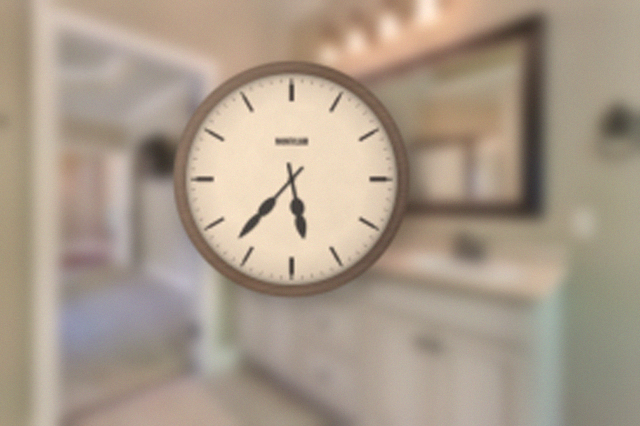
**5:37**
